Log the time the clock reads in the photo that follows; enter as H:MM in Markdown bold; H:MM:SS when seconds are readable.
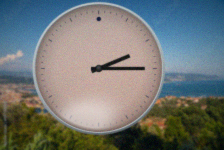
**2:15**
